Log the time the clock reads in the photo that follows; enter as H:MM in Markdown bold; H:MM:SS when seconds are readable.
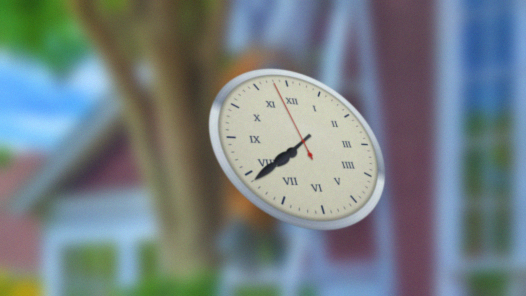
**7:38:58**
